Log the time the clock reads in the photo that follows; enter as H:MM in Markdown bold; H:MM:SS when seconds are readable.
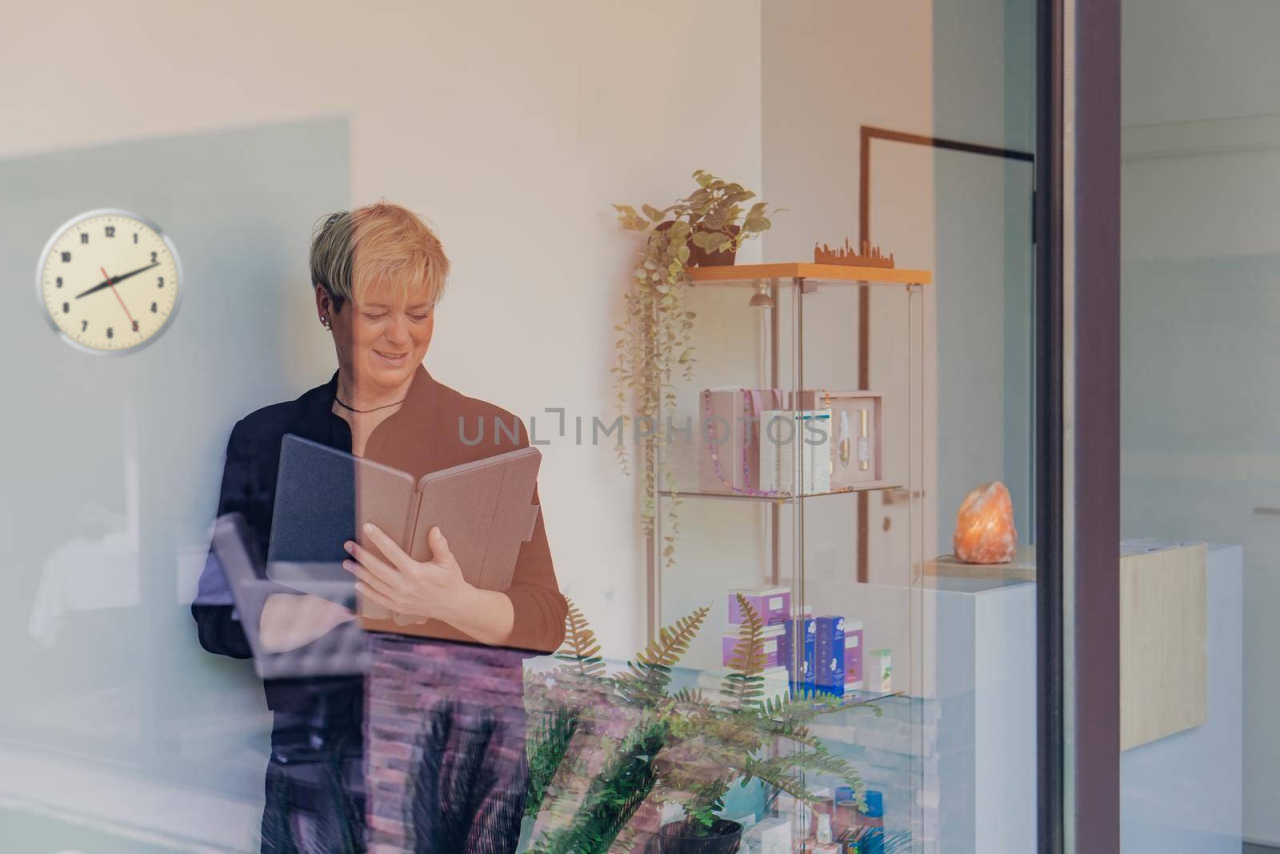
**8:11:25**
